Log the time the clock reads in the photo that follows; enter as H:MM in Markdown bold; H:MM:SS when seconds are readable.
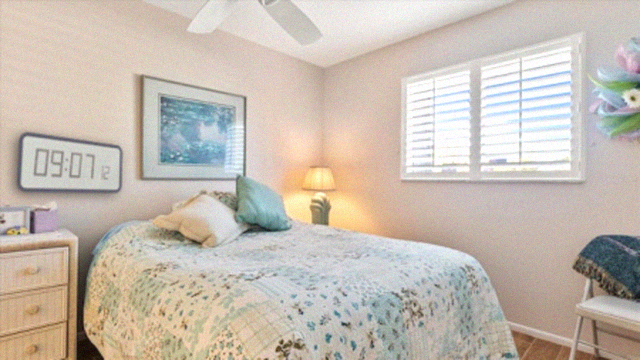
**9:07:12**
